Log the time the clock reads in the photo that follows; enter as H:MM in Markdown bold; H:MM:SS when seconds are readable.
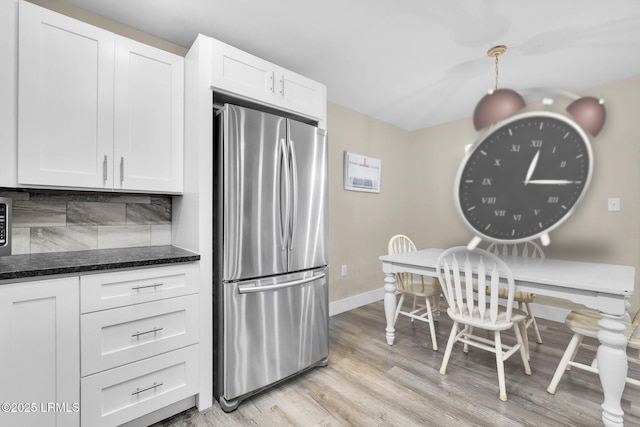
**12:15**
